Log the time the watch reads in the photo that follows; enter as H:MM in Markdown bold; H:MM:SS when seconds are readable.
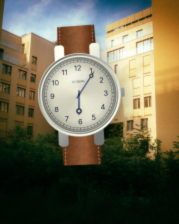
**6:06**
